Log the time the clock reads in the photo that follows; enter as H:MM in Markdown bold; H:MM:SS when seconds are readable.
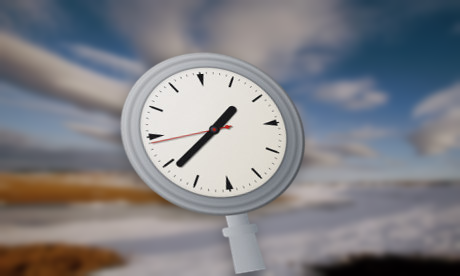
**1:38:44**
